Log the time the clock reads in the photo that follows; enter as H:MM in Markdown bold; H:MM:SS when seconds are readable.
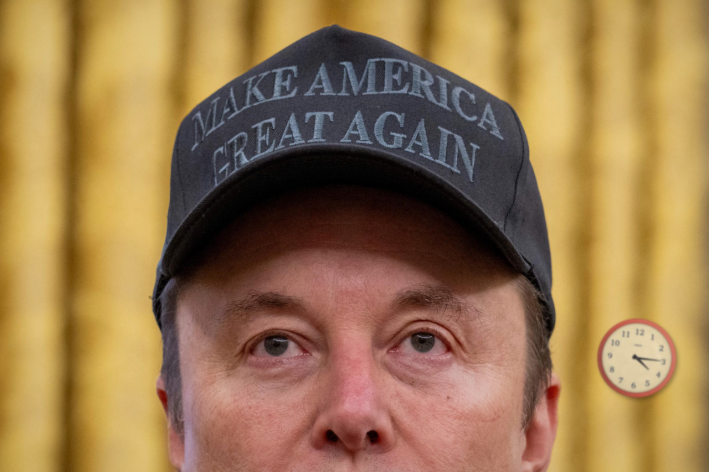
**4:15**
